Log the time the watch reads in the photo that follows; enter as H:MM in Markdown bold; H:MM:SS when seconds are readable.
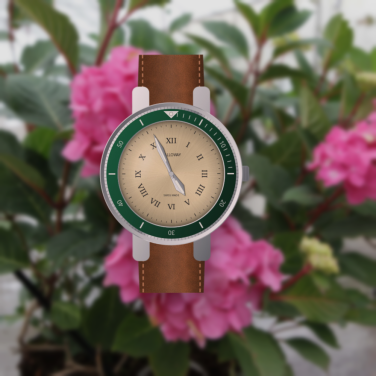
**4:56**
